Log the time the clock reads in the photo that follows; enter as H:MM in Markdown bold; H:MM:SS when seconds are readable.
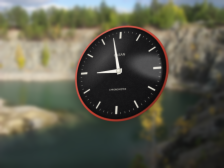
**8:58**
